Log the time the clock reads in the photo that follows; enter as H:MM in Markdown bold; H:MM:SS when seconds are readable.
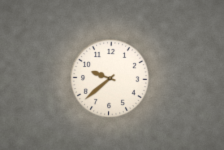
**9:38**
